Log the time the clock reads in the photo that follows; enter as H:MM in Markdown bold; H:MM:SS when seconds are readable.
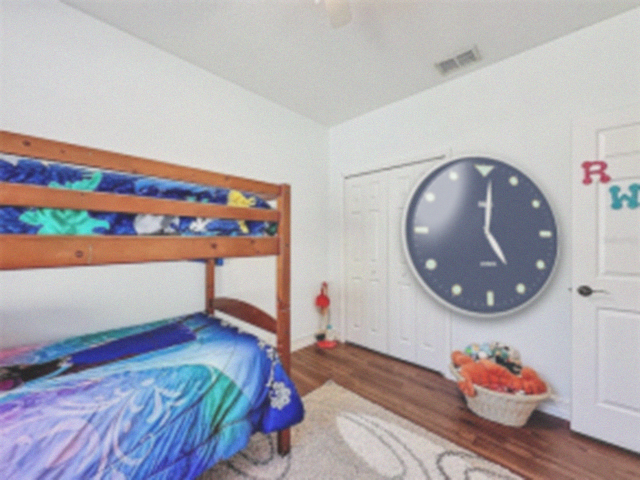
**5:01**
